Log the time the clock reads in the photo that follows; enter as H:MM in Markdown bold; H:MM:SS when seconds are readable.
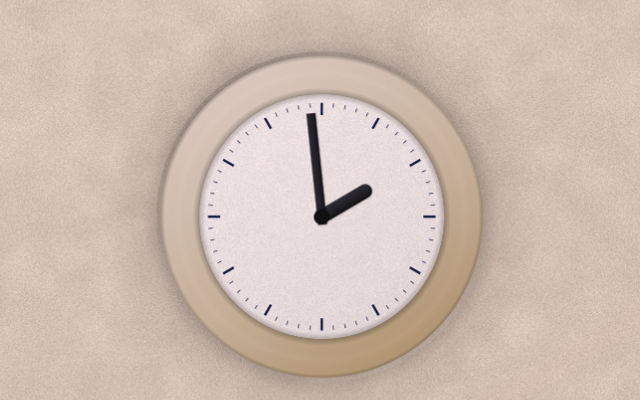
**1:59**
